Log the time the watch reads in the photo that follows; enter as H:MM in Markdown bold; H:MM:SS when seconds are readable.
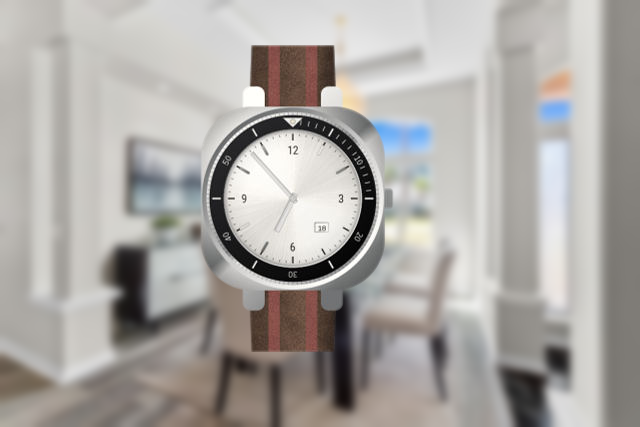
**6:53**
